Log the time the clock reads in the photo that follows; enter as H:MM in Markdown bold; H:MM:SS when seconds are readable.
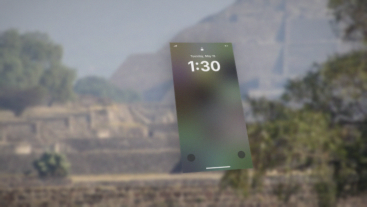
**1:30**
